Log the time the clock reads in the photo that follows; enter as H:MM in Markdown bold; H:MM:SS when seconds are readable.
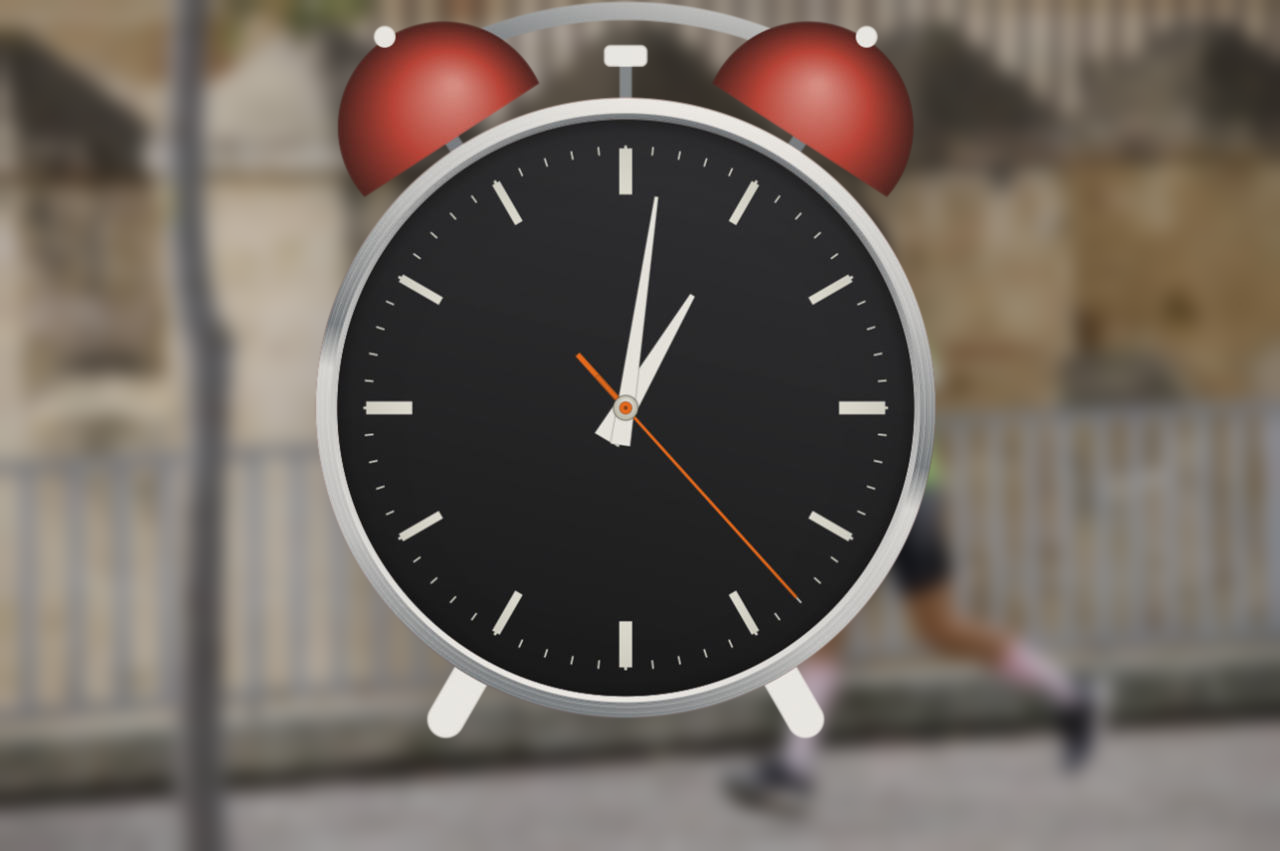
**1:01:23**
